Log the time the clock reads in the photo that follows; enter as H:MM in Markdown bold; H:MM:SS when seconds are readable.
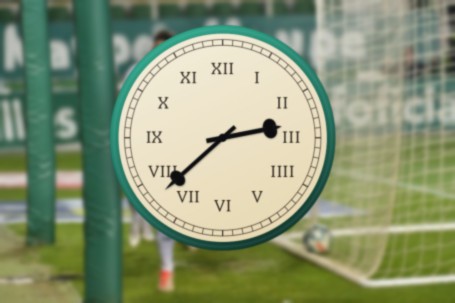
**2:38**
